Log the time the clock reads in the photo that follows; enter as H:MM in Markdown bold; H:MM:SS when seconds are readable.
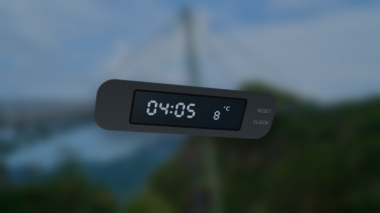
**4:05**
